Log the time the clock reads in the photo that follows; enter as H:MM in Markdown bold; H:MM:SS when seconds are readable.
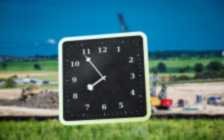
**7:54**
